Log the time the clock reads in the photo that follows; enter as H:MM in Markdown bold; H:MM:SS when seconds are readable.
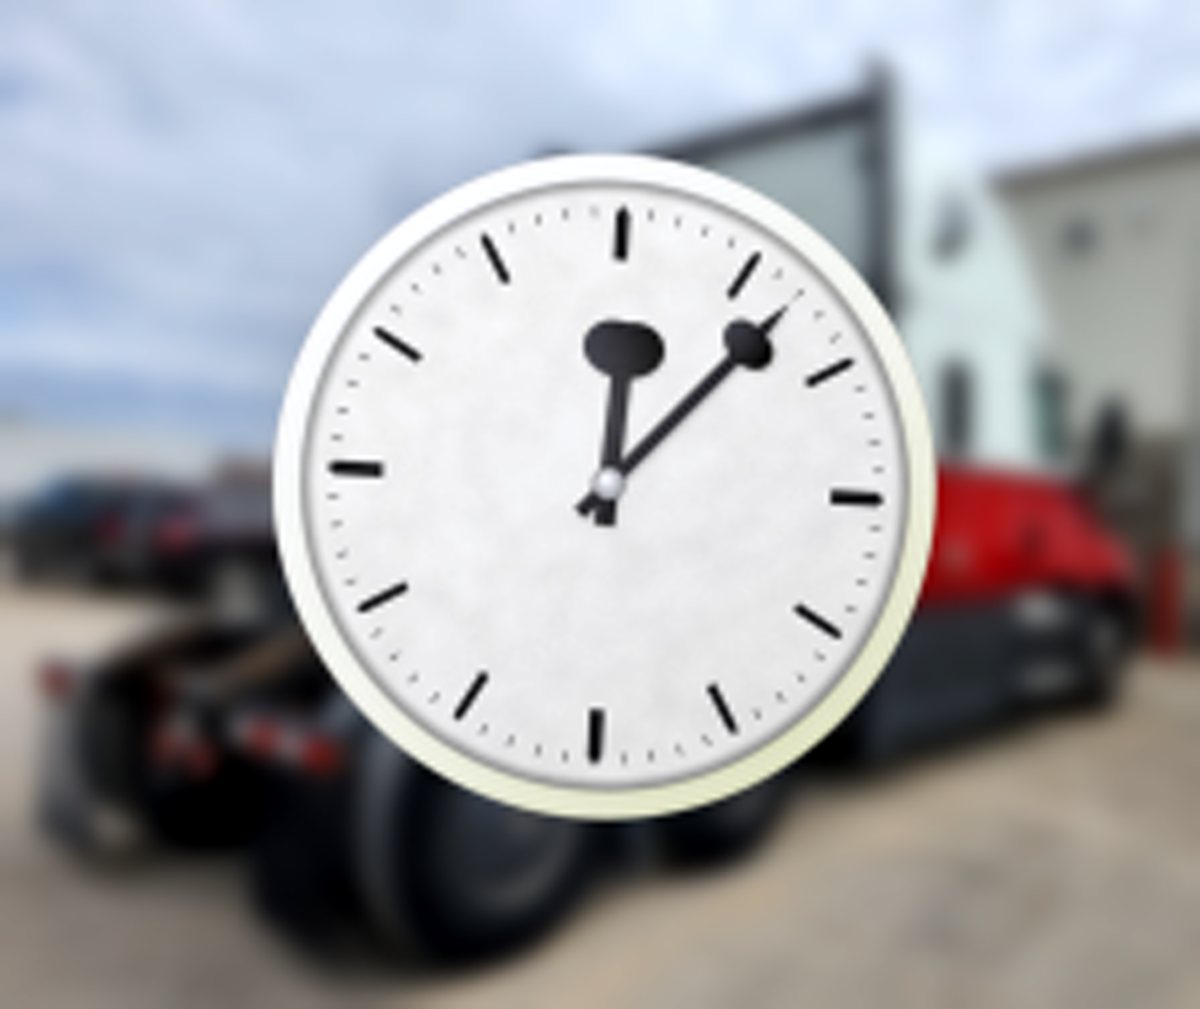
**12:07**
